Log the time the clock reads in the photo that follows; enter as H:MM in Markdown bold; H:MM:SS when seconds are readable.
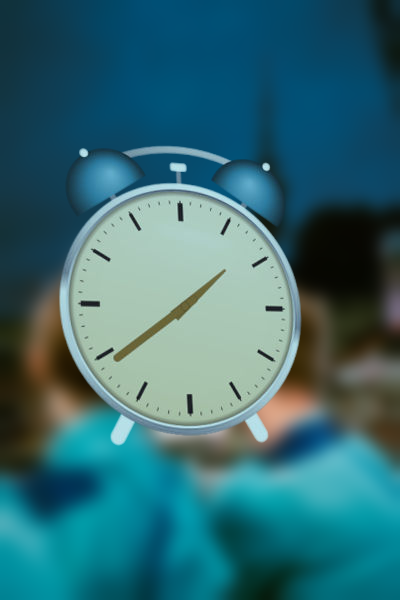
**1:39**
